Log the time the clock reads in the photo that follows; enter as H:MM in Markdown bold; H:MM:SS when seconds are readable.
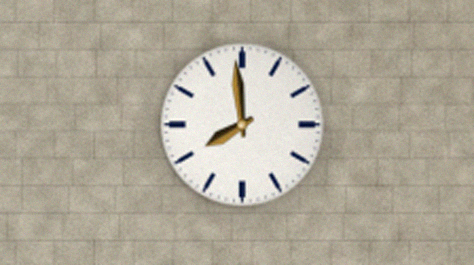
**7:59**
